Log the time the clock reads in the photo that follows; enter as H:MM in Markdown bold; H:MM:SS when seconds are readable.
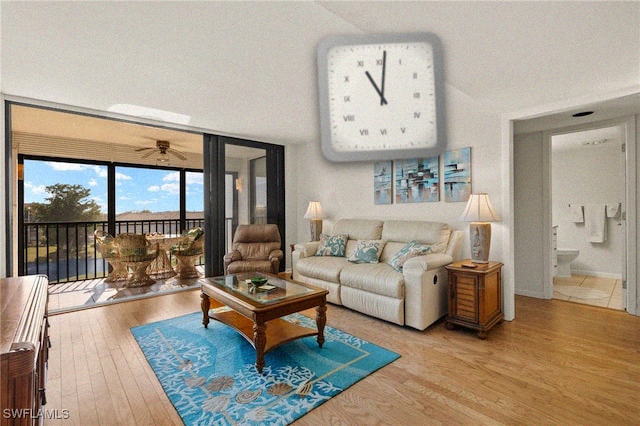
**11:01**
